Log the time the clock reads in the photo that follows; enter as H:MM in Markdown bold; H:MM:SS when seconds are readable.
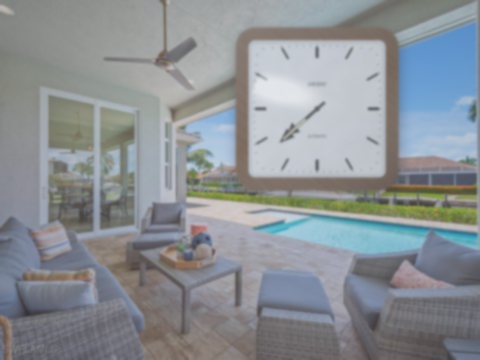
**7:38**
